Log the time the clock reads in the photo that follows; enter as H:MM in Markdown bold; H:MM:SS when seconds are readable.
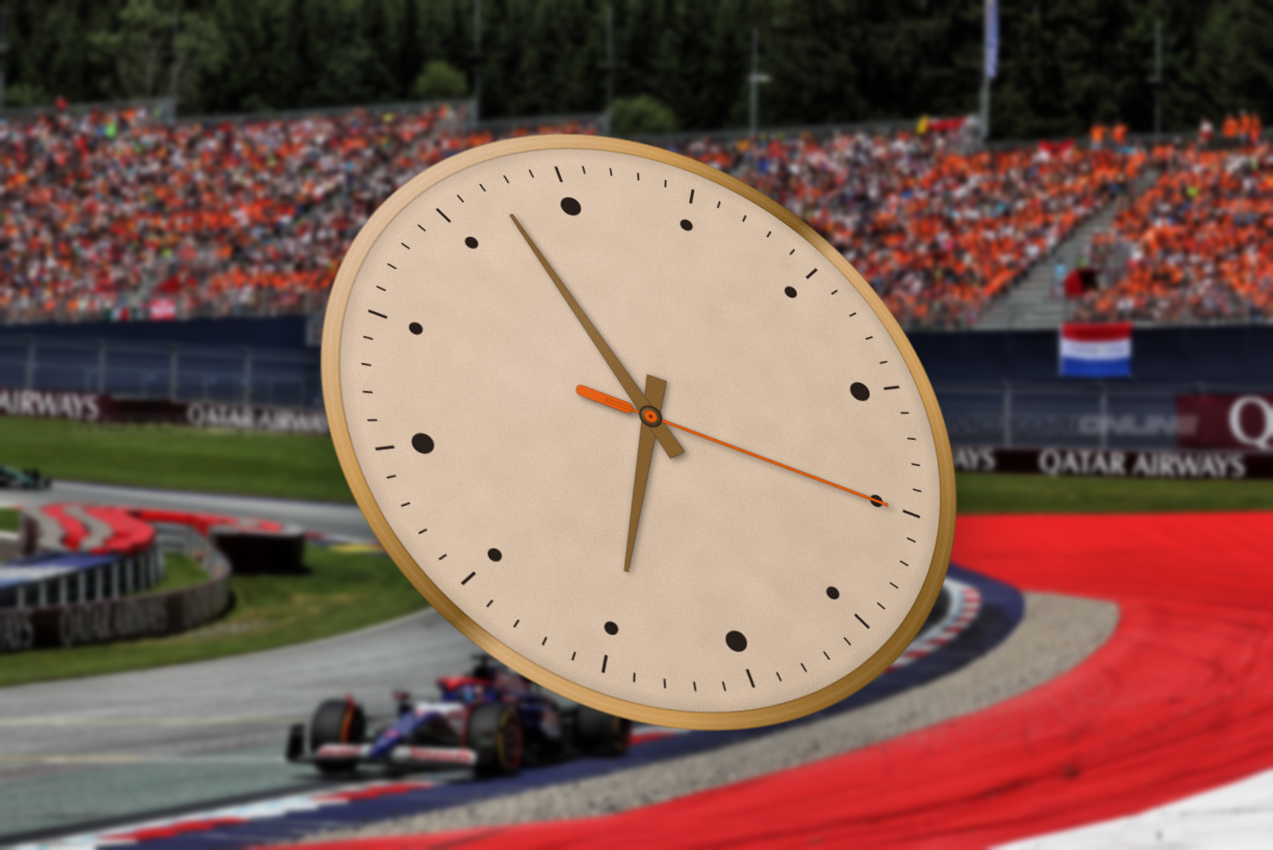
**6:57:20**
